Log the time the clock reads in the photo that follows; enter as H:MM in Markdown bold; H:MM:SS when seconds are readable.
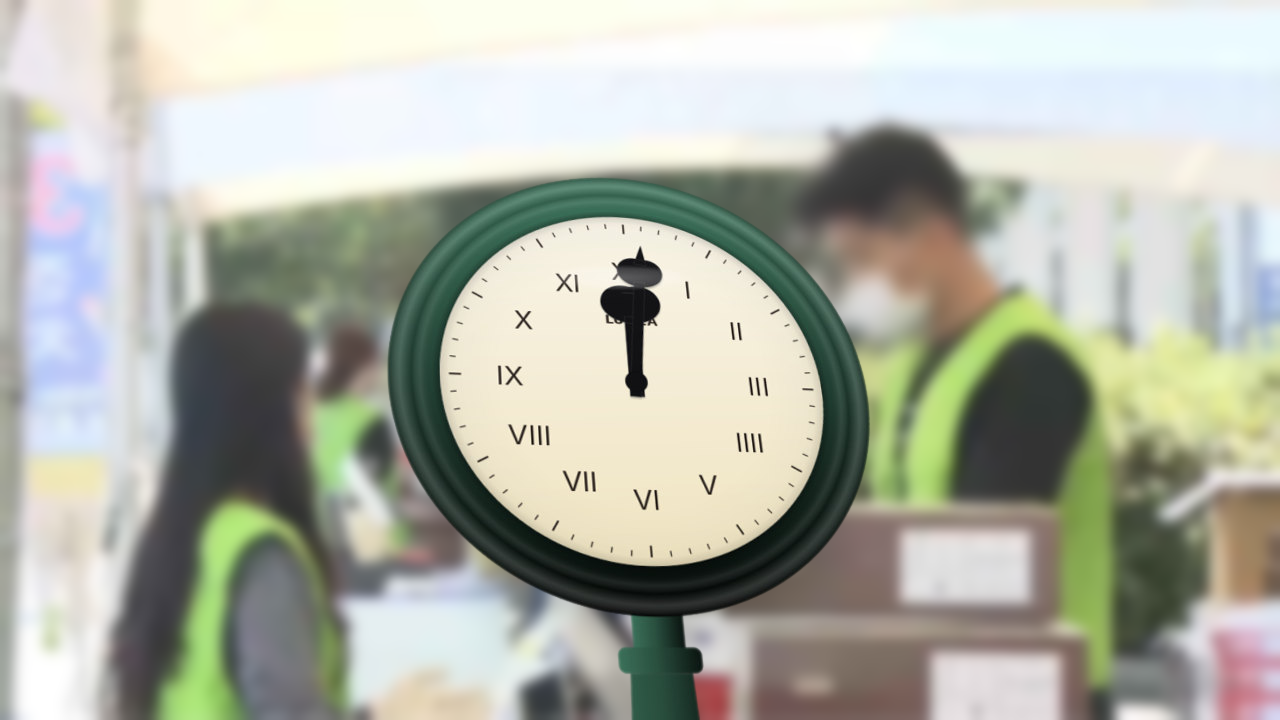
**12:01**
